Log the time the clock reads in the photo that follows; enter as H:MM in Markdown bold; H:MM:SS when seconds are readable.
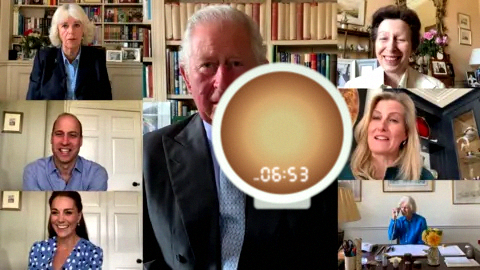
**6:53**
